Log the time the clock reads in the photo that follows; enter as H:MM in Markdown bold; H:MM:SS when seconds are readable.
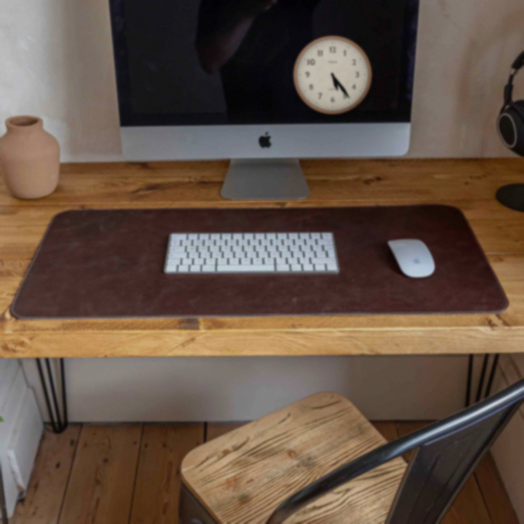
**5:24**
